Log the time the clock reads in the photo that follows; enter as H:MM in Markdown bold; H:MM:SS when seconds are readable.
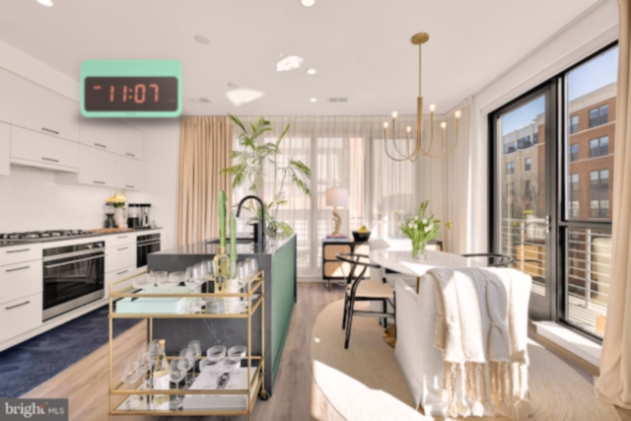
**11:07**
